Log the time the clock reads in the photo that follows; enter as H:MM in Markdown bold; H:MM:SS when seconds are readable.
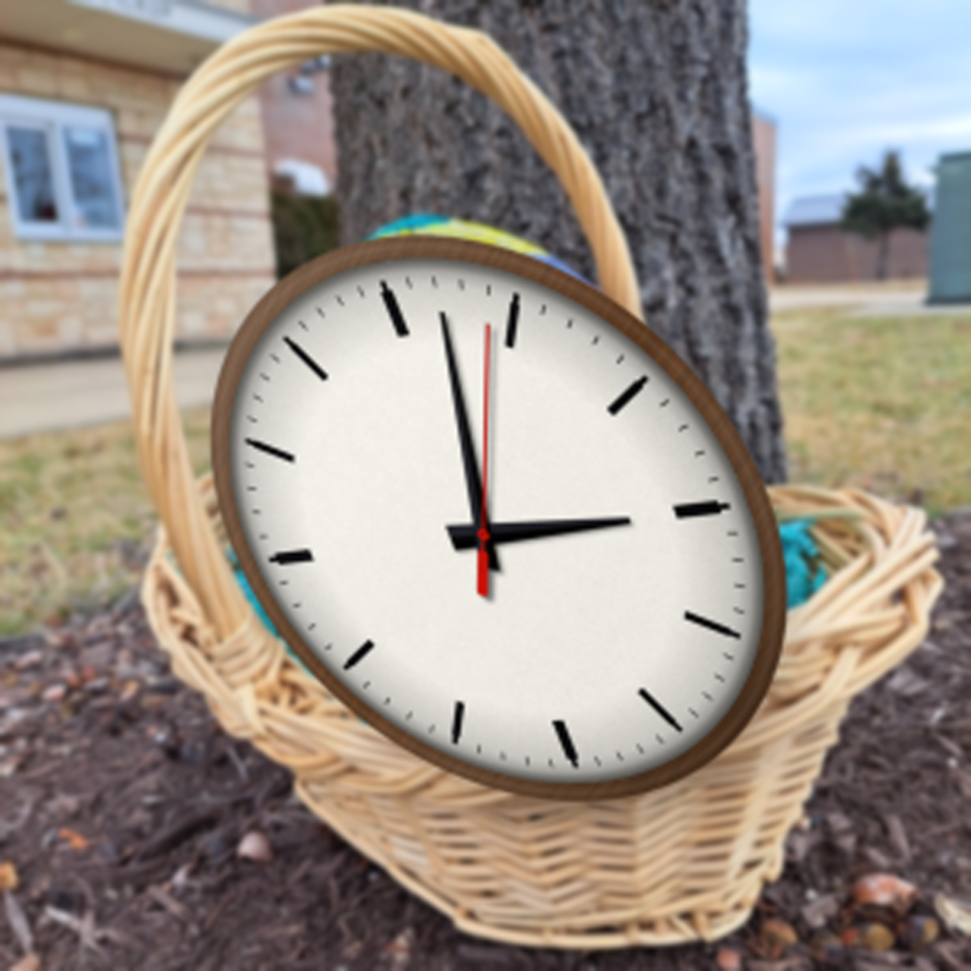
**3:02:04**
